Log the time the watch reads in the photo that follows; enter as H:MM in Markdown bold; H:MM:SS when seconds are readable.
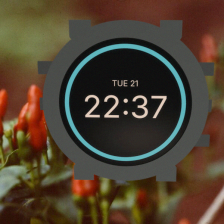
**22:37**
